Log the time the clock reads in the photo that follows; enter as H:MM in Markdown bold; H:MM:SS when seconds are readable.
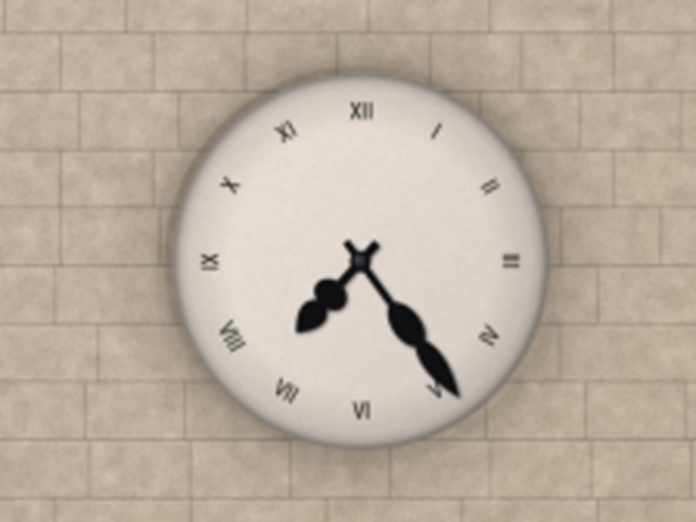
**7:24**
